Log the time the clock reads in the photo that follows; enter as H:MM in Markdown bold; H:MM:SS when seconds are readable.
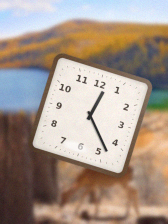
**12:23**
